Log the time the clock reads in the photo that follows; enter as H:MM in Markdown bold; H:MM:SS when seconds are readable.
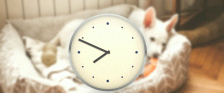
**7:49**
